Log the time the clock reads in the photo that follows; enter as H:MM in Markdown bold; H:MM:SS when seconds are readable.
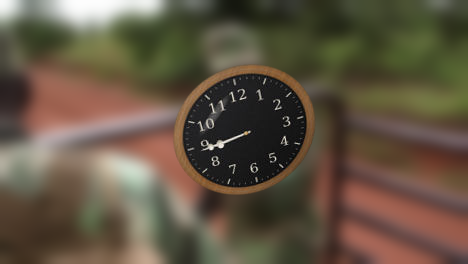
**8:44**
